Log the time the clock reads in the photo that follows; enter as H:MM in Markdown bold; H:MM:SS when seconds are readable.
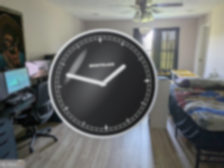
**1:48**
